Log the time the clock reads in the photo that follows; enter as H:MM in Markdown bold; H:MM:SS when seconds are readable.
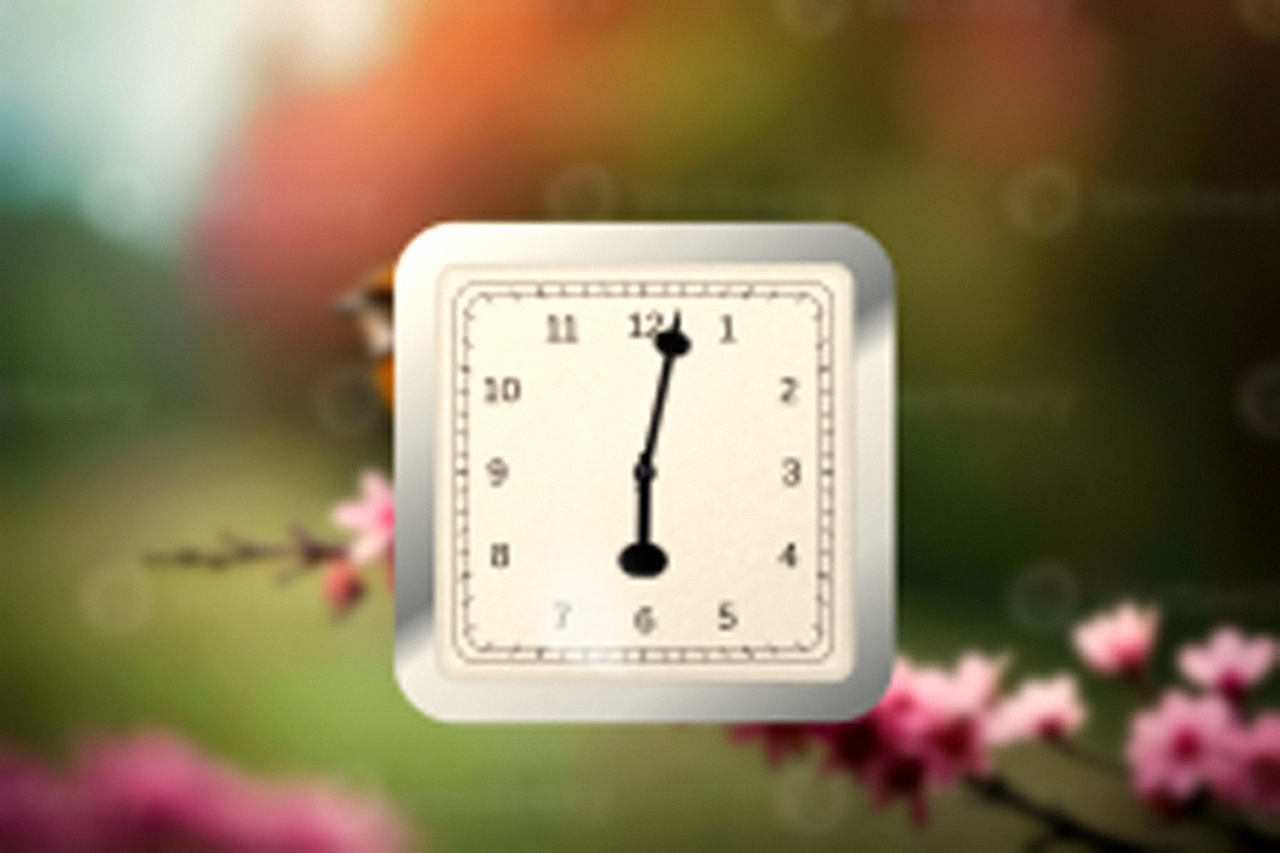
**6:02**
